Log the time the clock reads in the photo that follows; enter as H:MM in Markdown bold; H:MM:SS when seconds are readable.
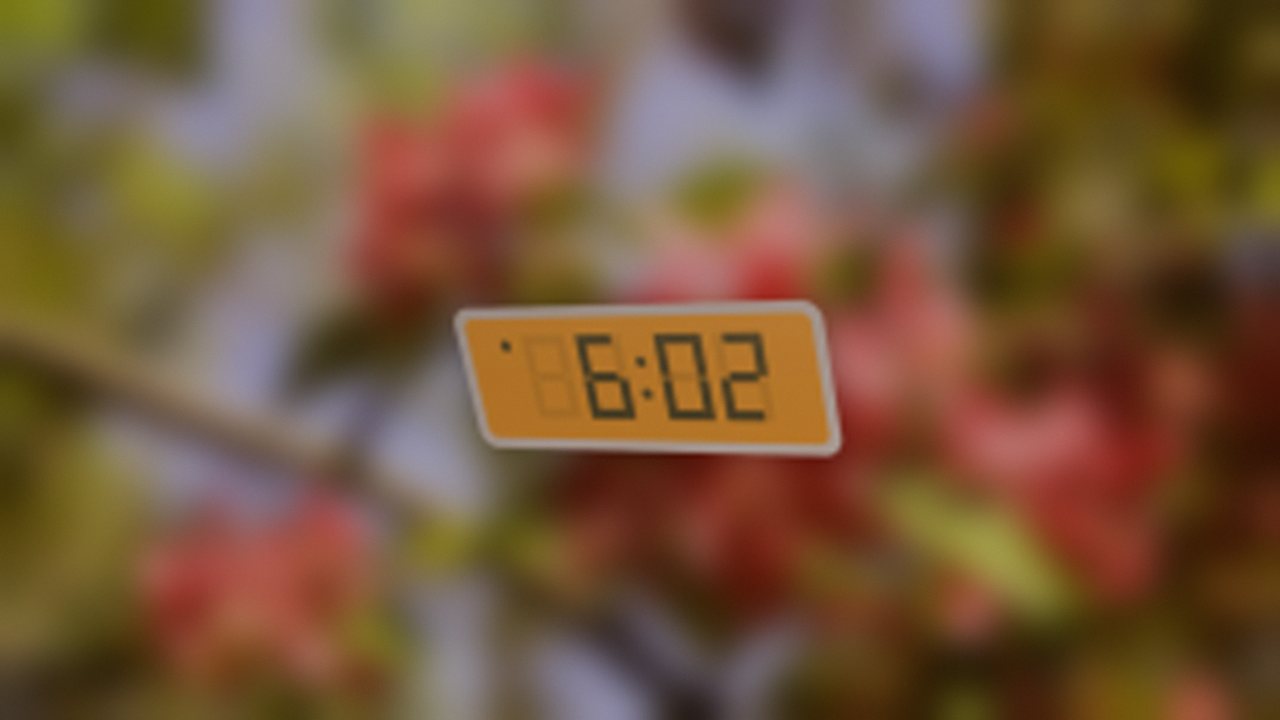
**6:02**
